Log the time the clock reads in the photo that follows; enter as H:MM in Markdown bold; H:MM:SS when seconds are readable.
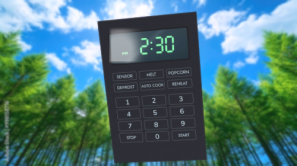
**2:30**
